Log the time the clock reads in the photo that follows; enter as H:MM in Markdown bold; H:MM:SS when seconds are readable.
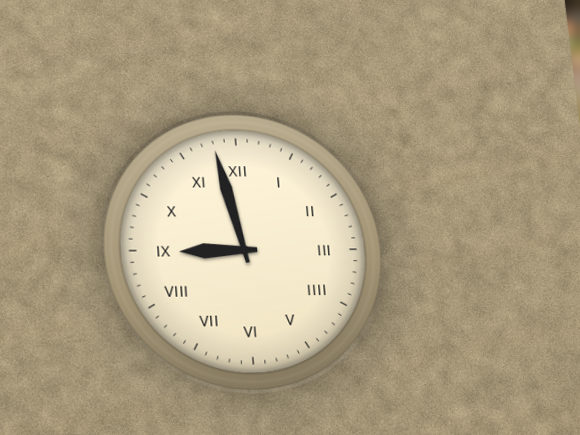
**8:58**
